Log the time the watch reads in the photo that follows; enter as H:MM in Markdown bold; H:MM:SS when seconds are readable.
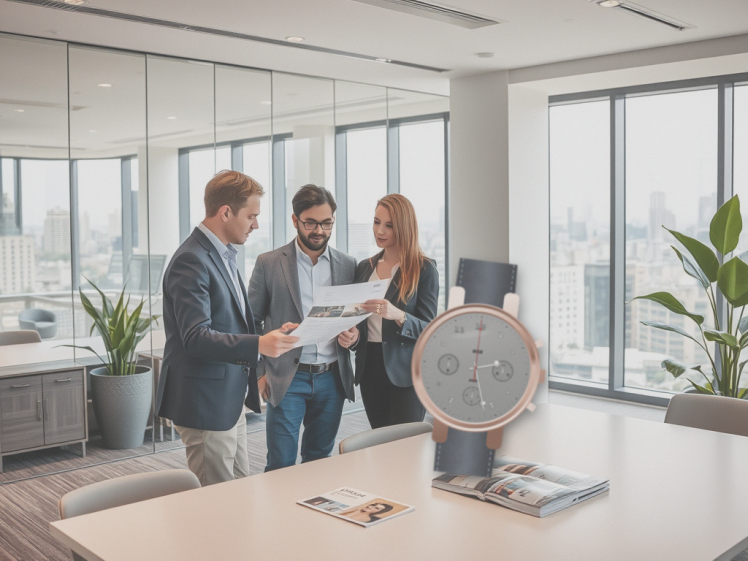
**2:27**
